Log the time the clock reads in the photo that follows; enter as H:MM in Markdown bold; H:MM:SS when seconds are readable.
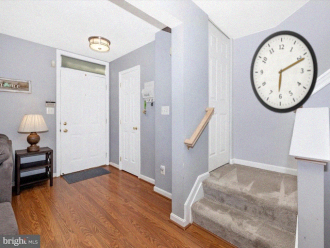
**6:11**
